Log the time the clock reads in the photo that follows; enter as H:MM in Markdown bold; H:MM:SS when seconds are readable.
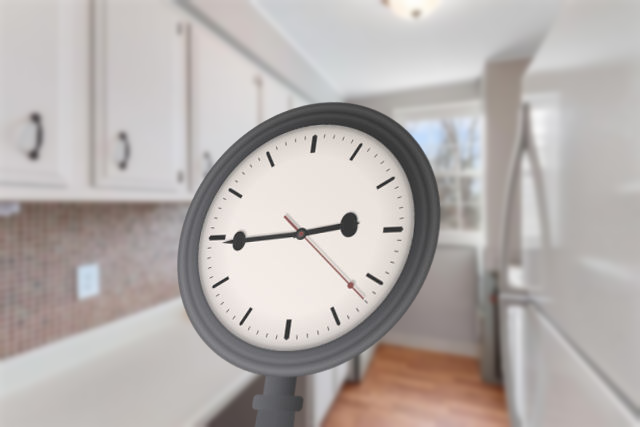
**2:44:22**
